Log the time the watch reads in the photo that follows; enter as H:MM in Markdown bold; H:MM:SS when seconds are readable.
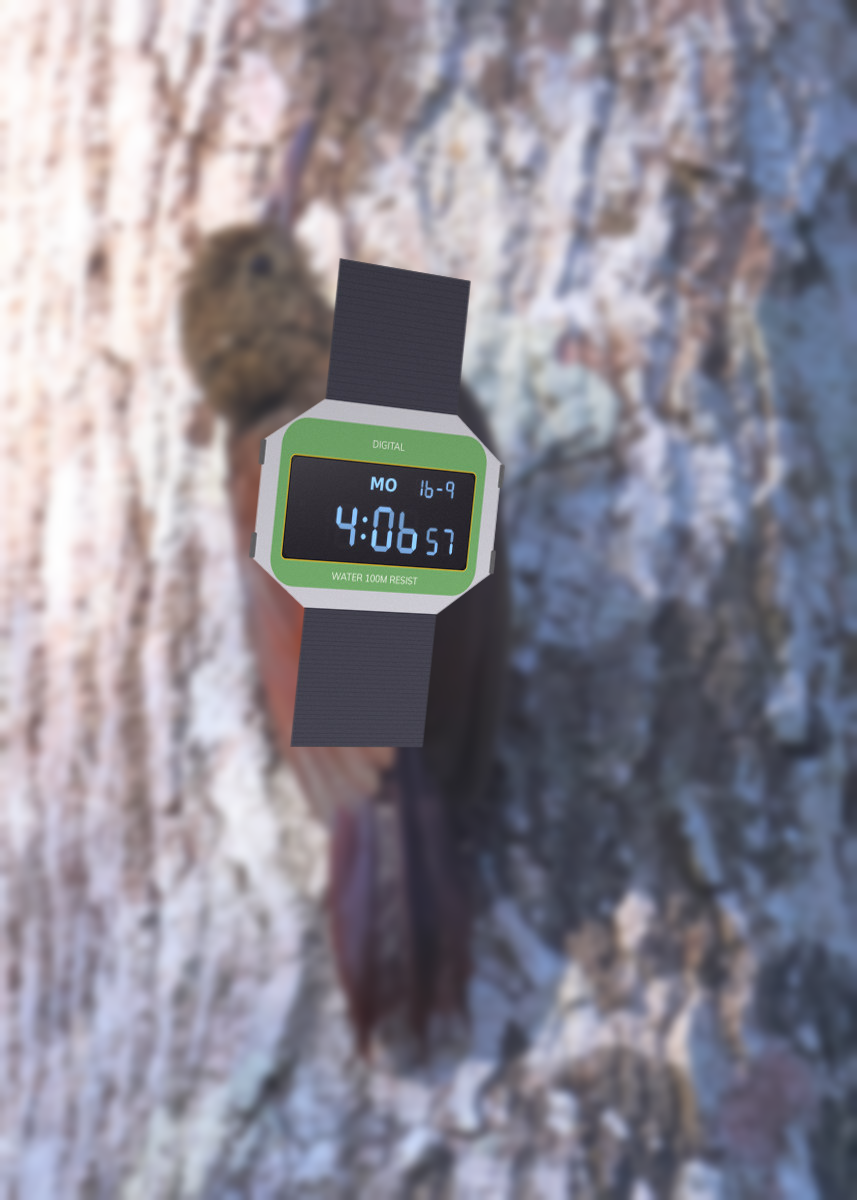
**4:06:57**
